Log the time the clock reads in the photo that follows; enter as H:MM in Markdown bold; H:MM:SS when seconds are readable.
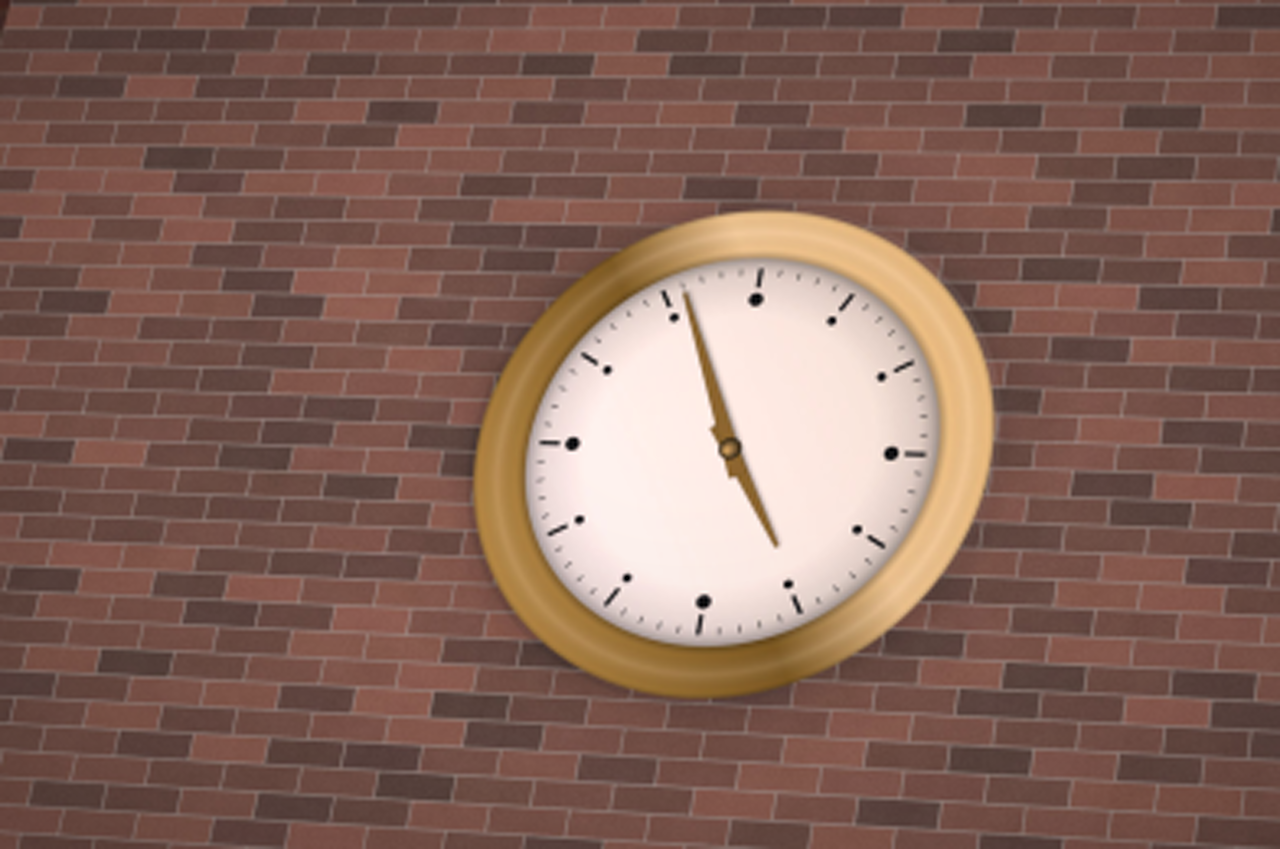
**4:56**
